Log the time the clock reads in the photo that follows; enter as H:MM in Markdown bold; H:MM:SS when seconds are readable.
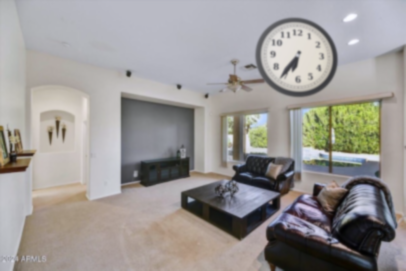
**6:36**
